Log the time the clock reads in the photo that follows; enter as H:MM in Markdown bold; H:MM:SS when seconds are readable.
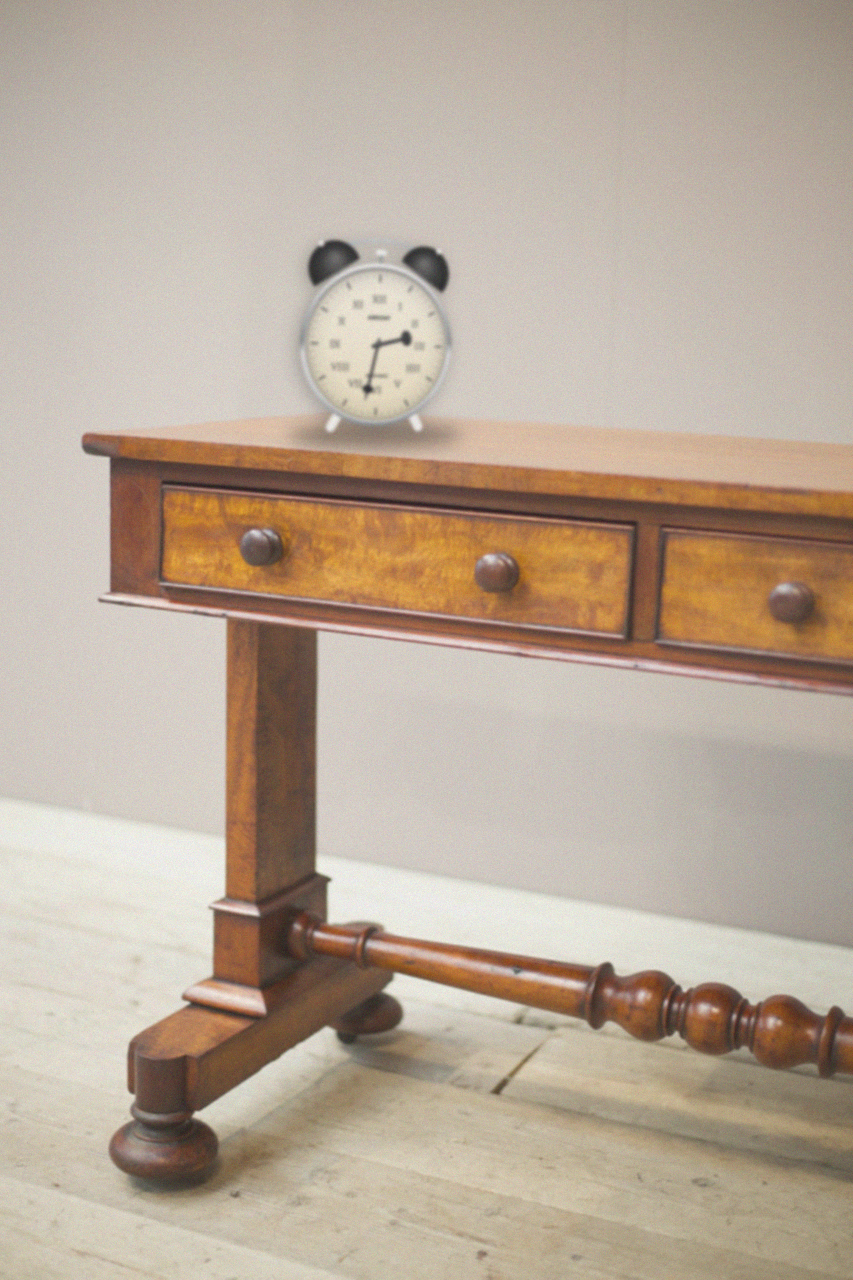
**2:32**
